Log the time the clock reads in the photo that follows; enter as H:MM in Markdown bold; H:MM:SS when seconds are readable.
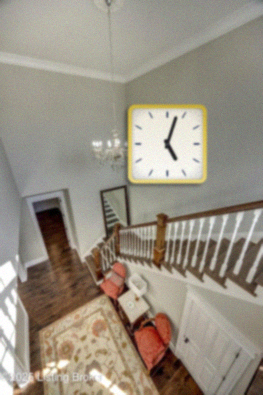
**5:03**
